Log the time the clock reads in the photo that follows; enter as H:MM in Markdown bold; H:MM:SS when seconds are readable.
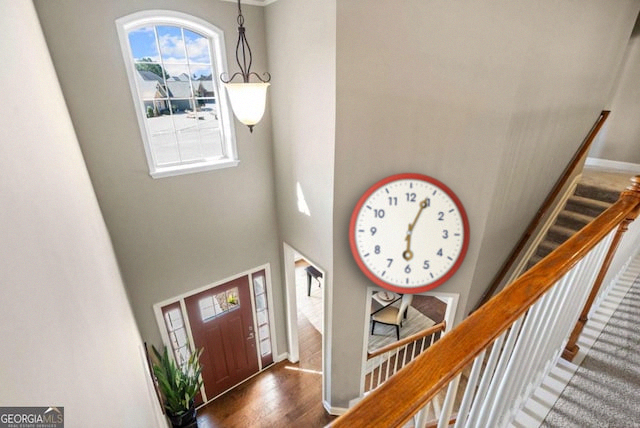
**6:04**
